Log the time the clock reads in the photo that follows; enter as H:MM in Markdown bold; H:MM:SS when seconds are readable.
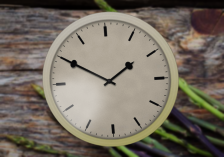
**1:50**
